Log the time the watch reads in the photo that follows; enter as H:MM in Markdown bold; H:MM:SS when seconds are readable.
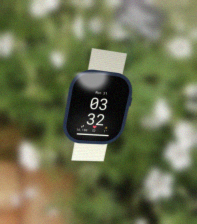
**3:32**
